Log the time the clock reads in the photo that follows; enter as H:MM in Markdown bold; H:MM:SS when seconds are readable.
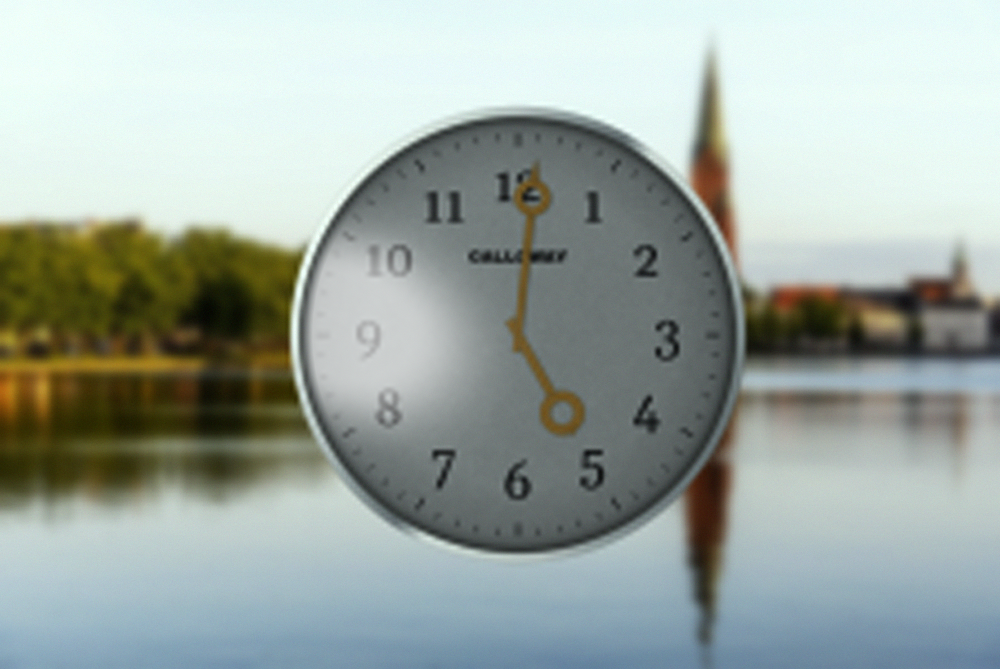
**5:01**
